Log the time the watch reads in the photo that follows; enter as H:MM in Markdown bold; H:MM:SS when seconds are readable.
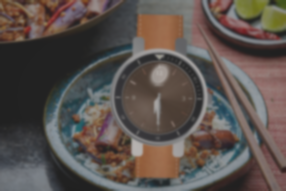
**6:30**
